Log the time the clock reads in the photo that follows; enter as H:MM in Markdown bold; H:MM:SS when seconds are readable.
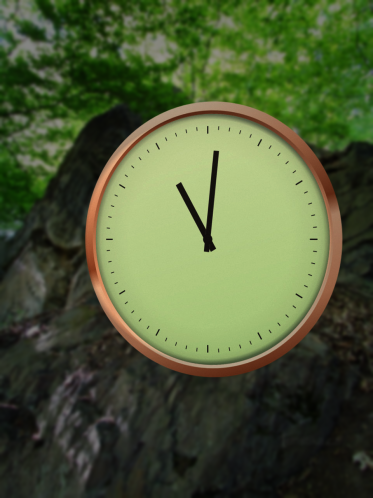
**11:01**
